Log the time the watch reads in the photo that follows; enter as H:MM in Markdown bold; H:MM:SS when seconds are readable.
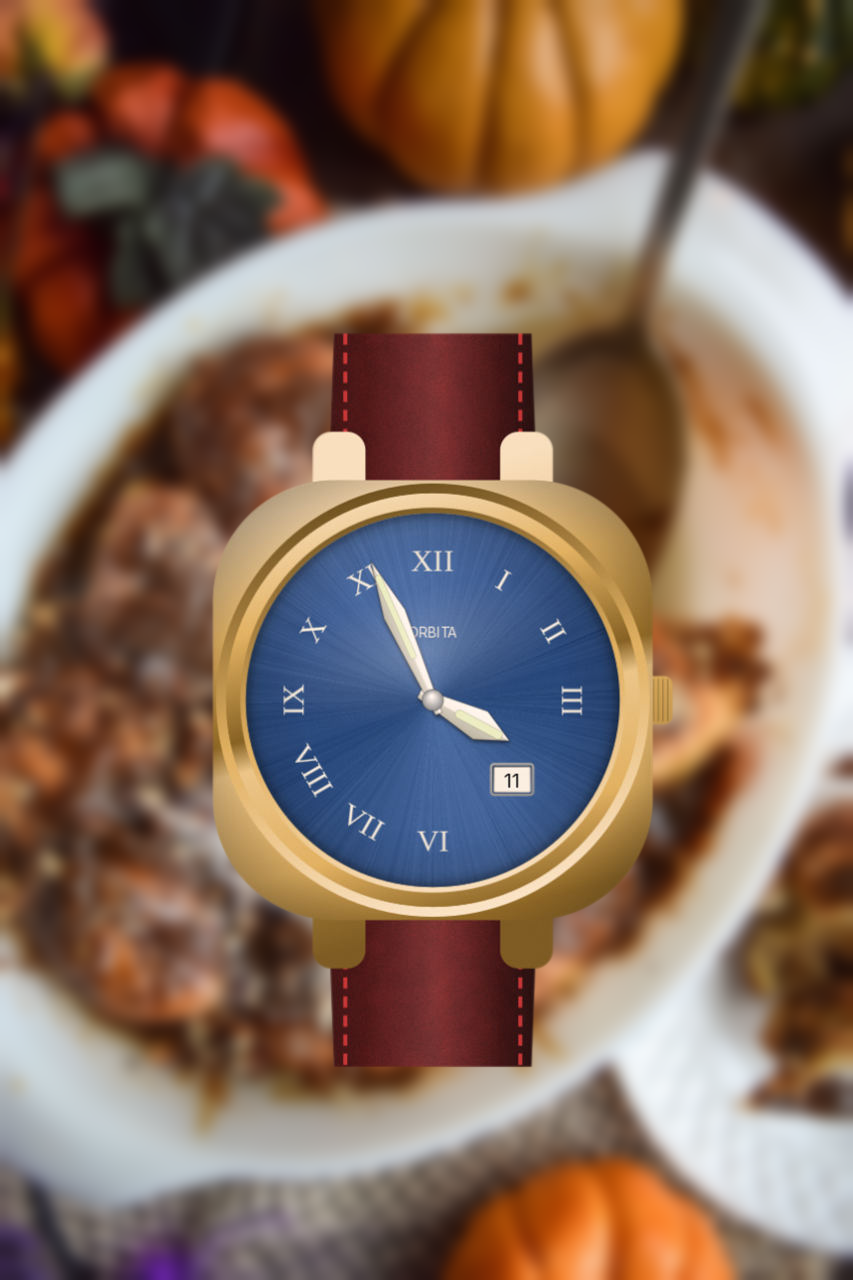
**3:56**
